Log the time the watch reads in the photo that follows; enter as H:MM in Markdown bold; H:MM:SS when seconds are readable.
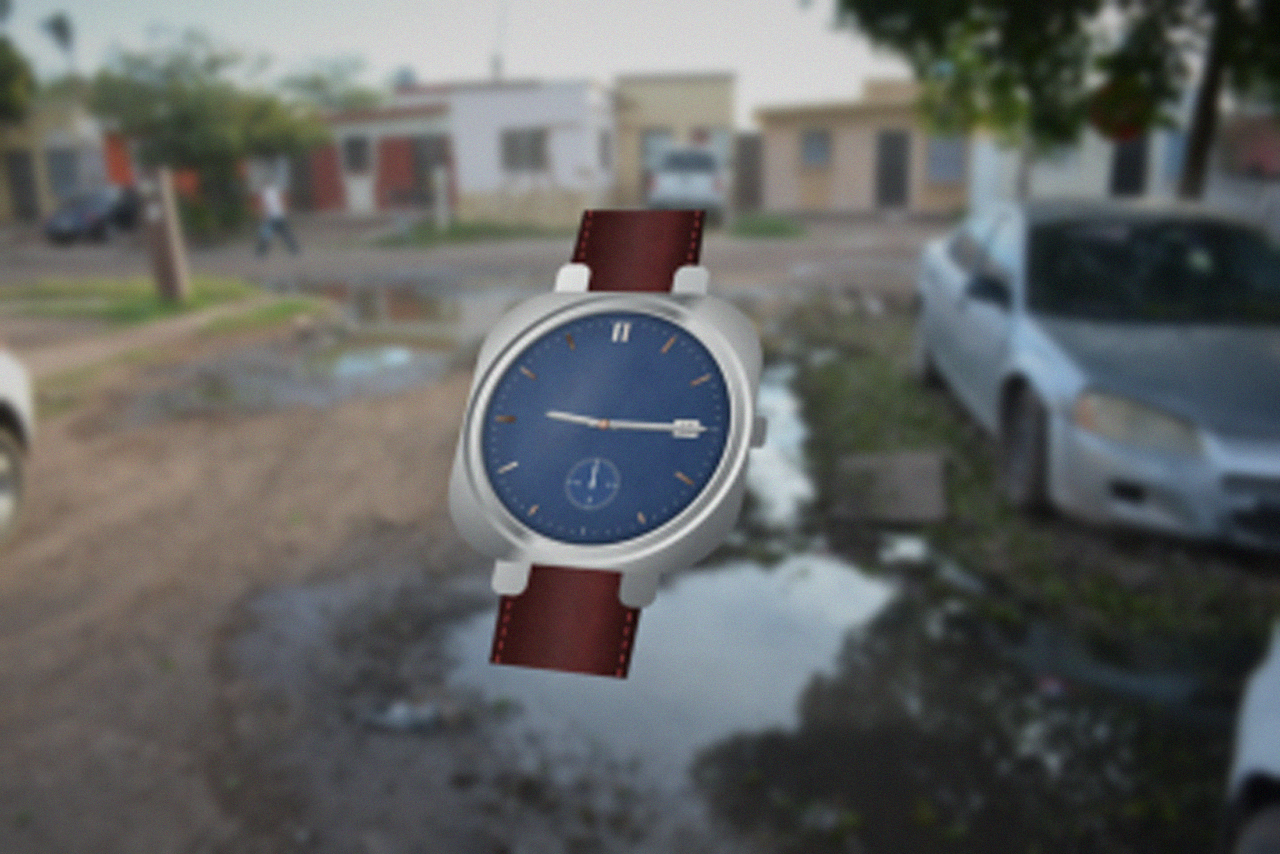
**9:15**
